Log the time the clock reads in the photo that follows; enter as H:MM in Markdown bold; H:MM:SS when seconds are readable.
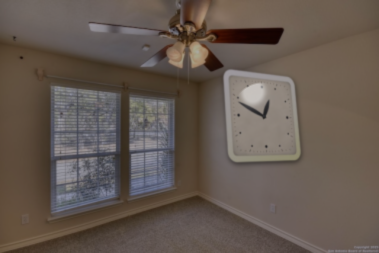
**12:49**
